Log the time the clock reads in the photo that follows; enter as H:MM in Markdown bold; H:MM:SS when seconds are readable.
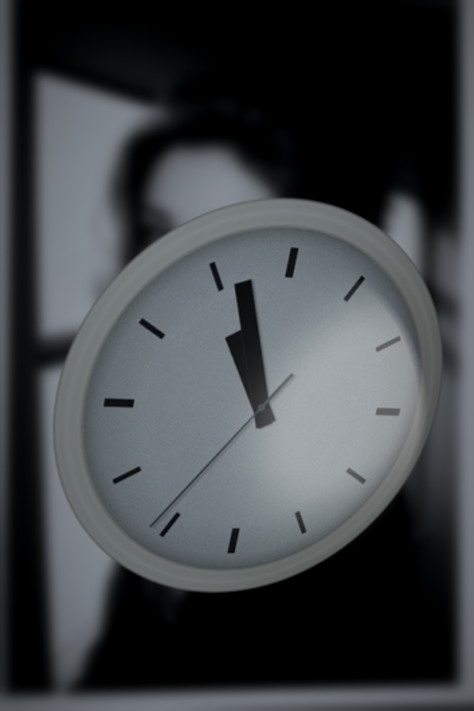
**10:56:36**
